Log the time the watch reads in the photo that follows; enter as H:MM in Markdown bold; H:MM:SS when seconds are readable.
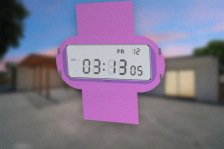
**3:13:05**
